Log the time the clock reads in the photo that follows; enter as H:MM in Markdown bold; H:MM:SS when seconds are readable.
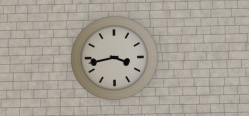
**3:43**
